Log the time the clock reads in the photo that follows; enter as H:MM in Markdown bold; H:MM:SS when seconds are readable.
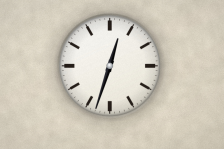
**12:33**
